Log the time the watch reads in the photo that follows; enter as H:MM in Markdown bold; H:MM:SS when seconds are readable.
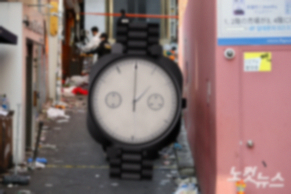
**1:29**
